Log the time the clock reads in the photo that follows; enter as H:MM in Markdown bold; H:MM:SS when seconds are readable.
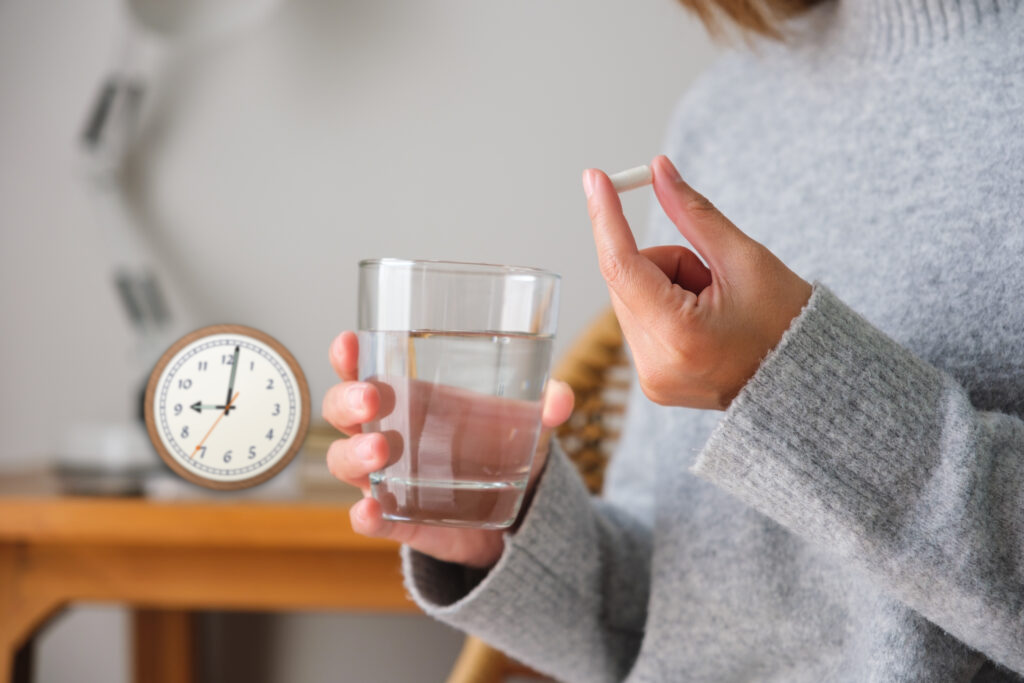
**9:01:36**
